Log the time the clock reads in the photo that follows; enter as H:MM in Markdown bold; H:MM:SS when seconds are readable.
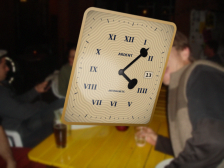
**4:07**
